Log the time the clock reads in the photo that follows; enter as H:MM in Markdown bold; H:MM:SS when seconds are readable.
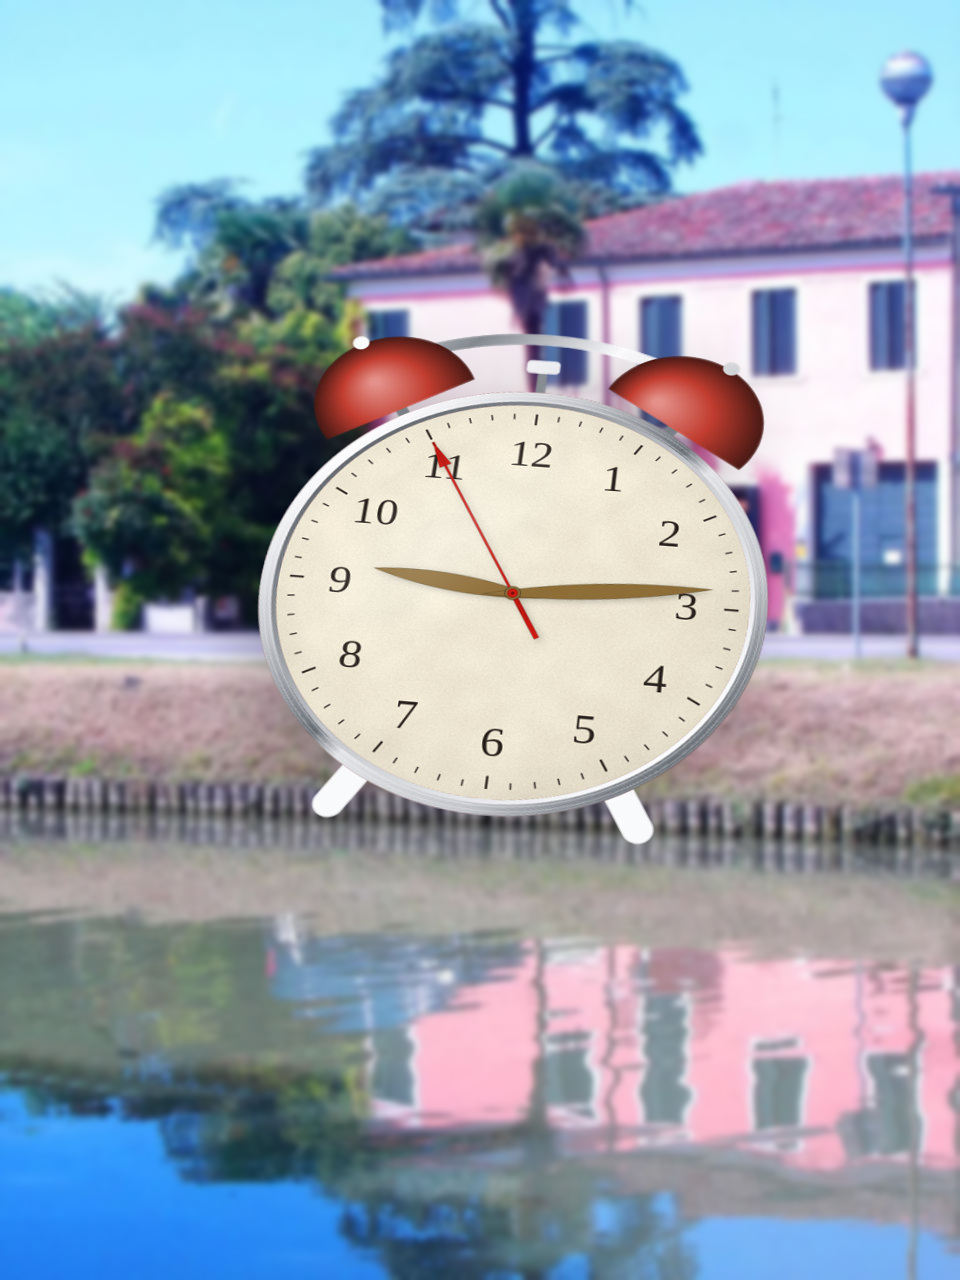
**9:13:55**
